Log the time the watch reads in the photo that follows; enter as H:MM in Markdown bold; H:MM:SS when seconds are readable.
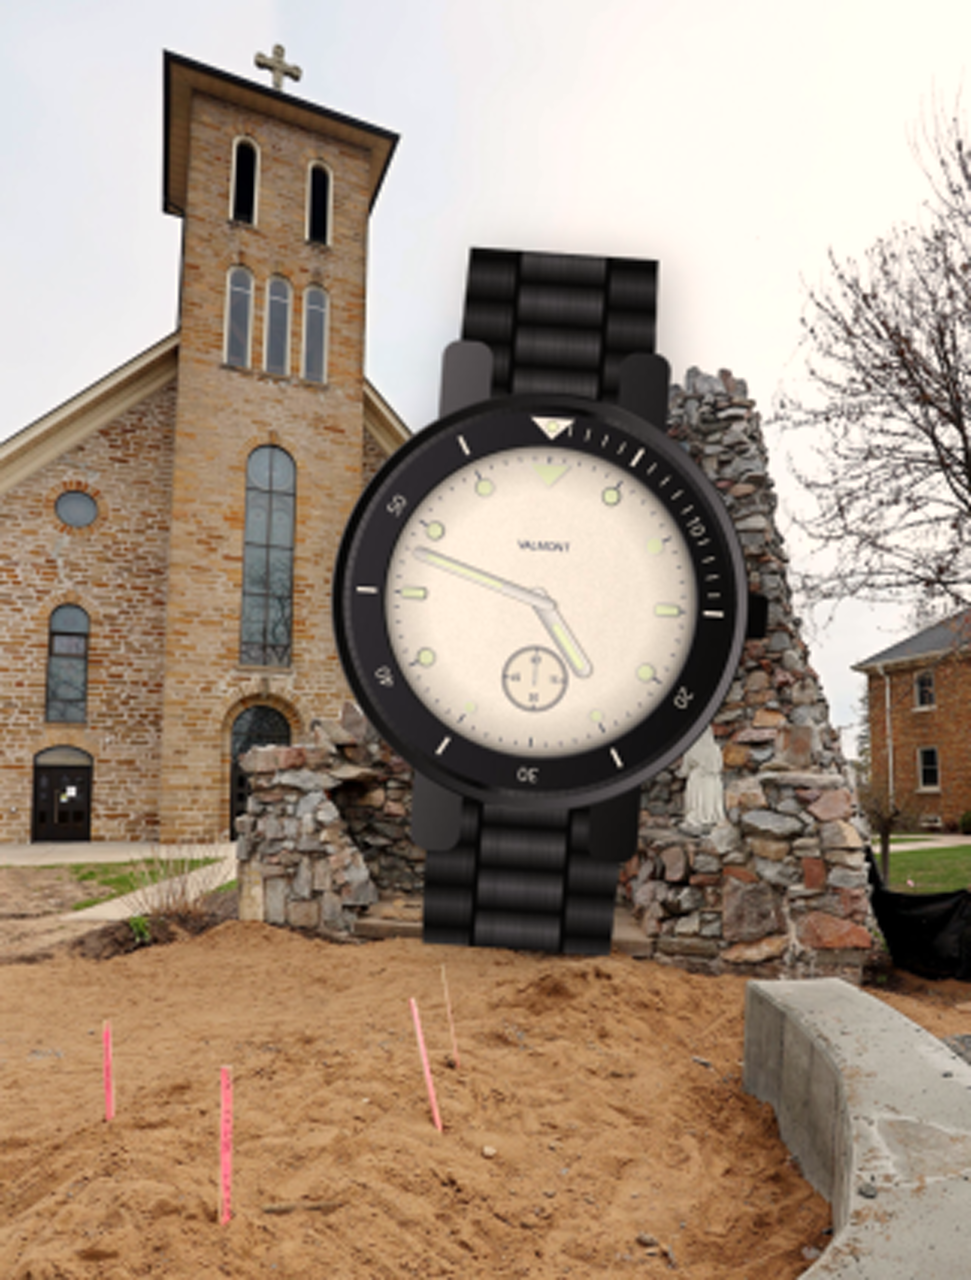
**4:48**
